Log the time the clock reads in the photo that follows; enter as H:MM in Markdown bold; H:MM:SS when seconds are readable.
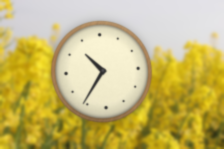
**10:36**
